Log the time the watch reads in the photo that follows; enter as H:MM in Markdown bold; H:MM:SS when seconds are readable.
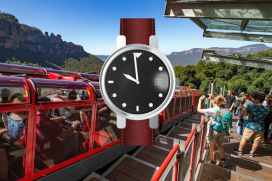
**9:59**
